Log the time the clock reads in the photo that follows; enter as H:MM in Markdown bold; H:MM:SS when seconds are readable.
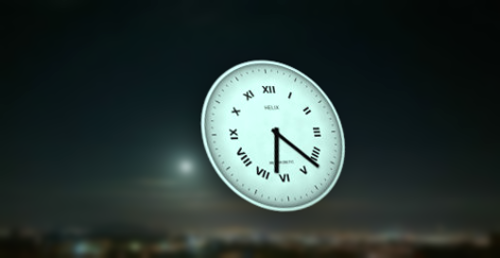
**6:22**
